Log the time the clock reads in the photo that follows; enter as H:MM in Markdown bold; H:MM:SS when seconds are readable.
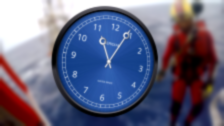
**11:04**
